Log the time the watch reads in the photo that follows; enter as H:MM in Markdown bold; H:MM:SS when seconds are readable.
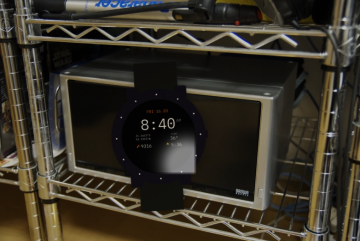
**8:40**
